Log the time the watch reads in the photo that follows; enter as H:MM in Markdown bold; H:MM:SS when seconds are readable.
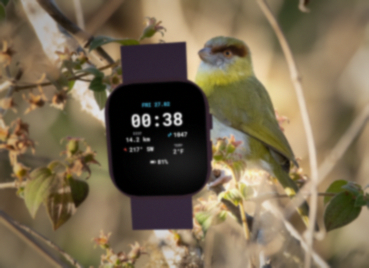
**0:38**
